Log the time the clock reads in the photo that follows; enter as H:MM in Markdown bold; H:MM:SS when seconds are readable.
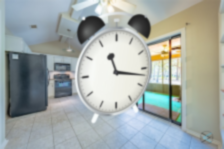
**11:17**
